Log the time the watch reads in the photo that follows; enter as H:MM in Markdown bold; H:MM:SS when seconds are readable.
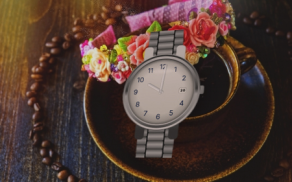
**10:01**
